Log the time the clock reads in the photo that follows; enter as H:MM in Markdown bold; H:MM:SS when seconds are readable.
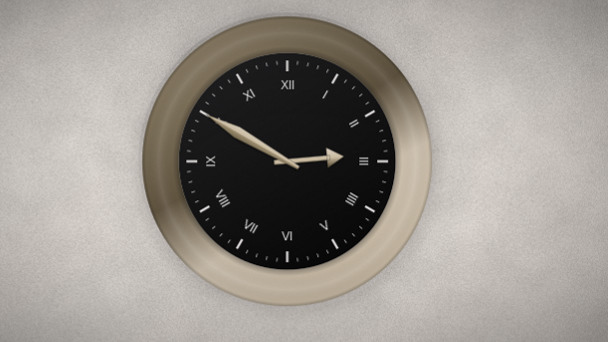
**2:50**
